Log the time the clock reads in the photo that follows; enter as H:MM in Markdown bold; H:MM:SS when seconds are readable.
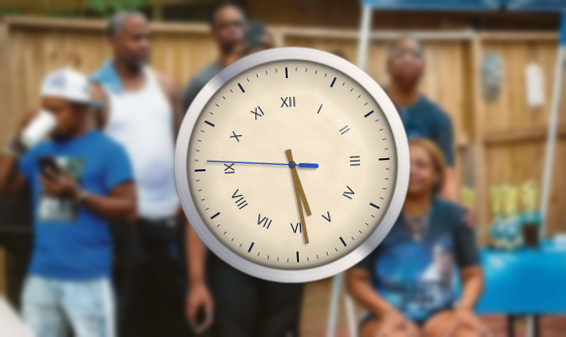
**5:28:46**
